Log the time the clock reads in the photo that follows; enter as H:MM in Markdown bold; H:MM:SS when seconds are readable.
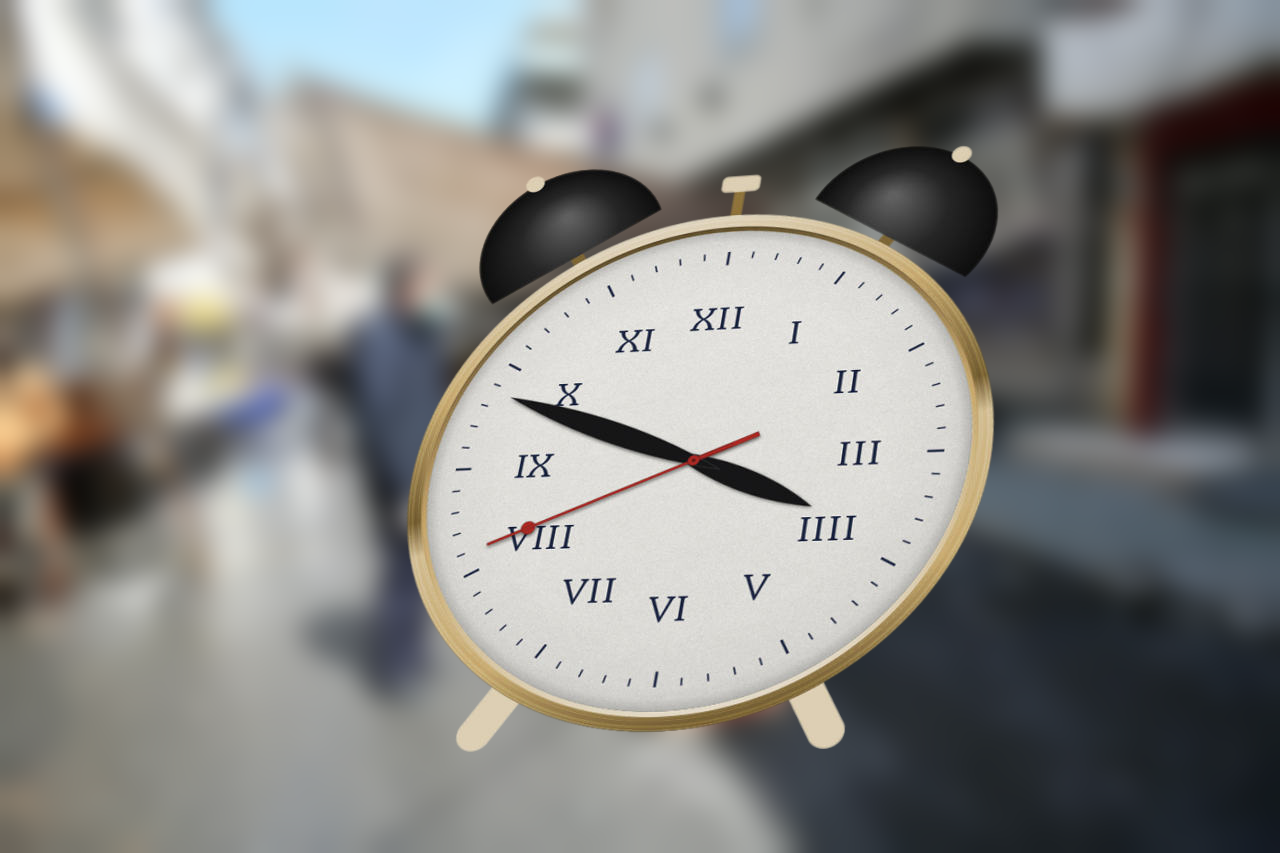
**3:48:41**
